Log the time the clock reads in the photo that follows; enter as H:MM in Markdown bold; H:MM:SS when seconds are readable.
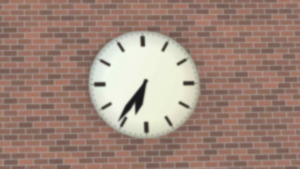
**6:36**
